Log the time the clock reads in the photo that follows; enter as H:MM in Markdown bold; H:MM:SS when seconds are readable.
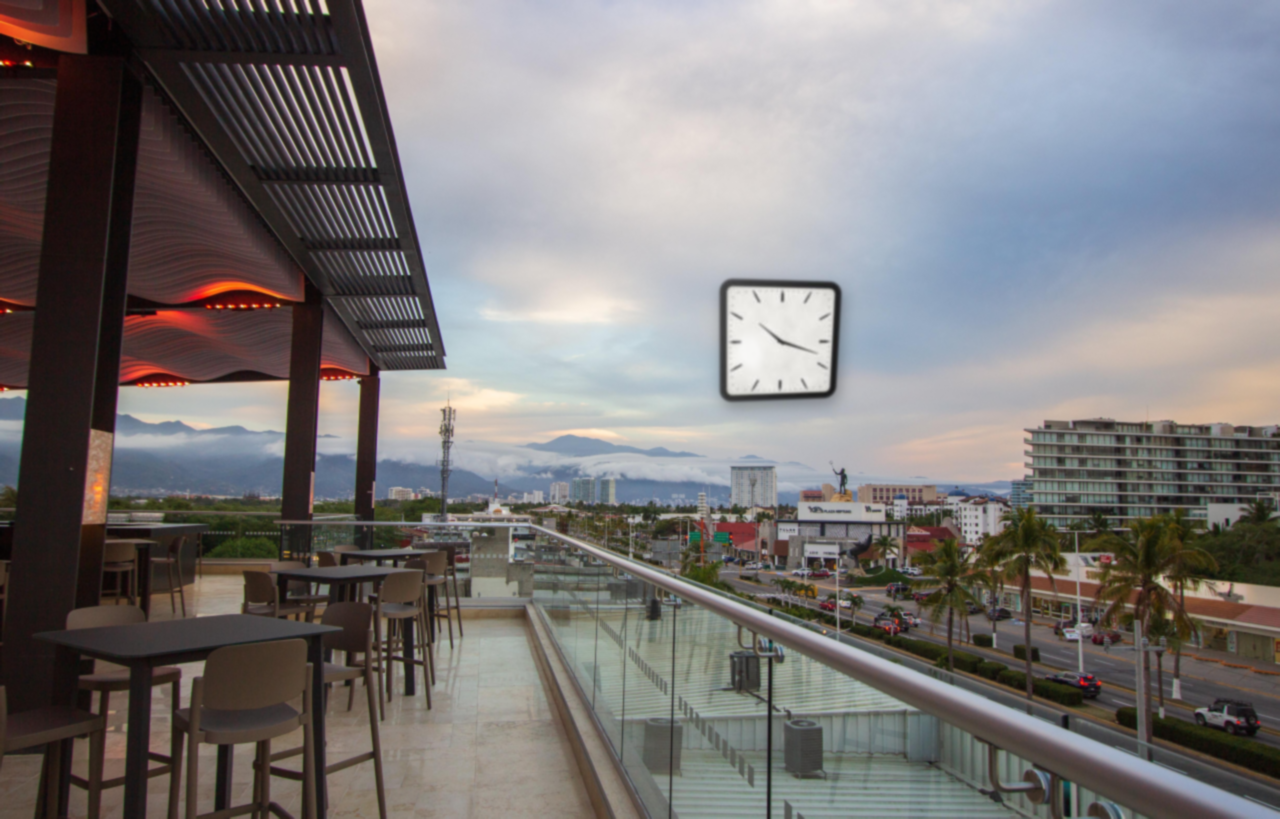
**10:18**
